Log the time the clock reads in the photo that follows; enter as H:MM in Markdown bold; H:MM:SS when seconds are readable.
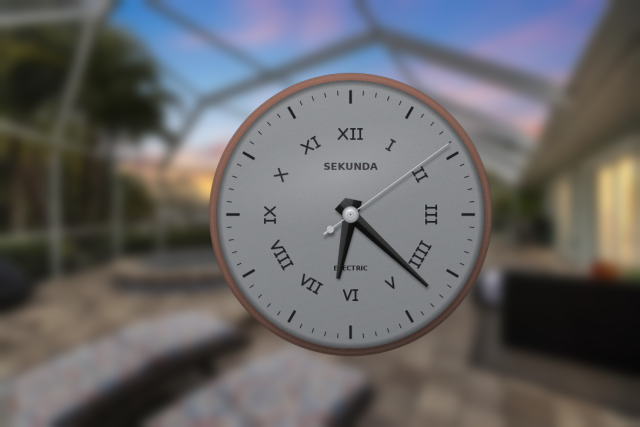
**6:22:09**
